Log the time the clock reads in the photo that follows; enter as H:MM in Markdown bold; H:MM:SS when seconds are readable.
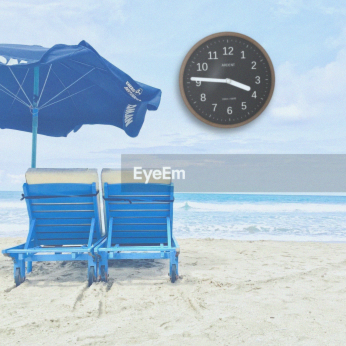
**3:46**
